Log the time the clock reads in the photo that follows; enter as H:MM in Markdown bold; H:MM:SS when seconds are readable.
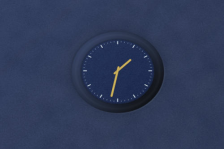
**1:32**
